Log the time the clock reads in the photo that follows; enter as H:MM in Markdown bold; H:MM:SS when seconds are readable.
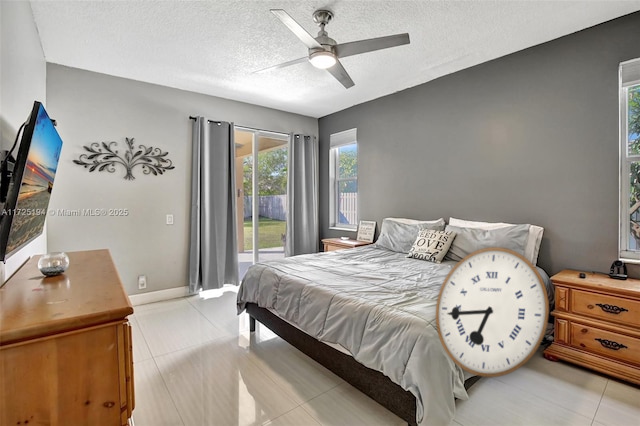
**6:44**
